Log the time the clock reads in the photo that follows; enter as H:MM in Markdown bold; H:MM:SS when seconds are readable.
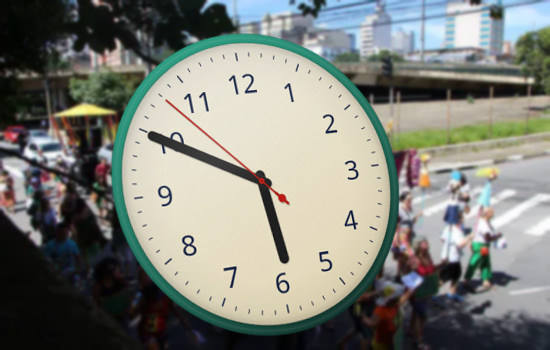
**5:49:53**
